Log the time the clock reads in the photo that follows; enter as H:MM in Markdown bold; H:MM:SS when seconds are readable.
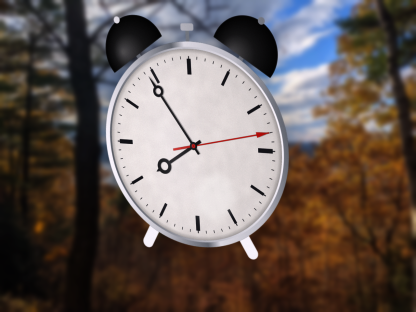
**7:54:13**
